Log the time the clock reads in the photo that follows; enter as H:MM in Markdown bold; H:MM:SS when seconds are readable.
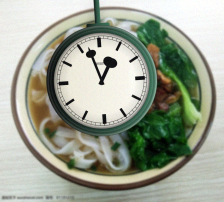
**12:57**
